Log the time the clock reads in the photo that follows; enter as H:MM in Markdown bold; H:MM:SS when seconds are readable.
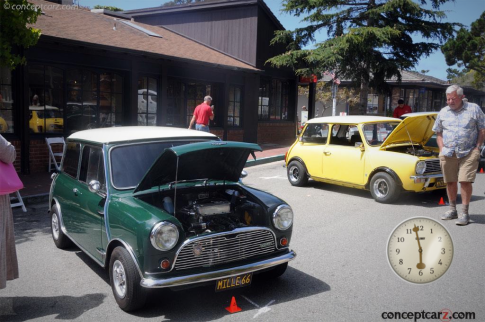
**5:58**
